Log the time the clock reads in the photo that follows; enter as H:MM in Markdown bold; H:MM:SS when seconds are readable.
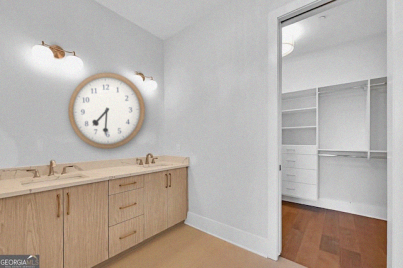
**7:31**
